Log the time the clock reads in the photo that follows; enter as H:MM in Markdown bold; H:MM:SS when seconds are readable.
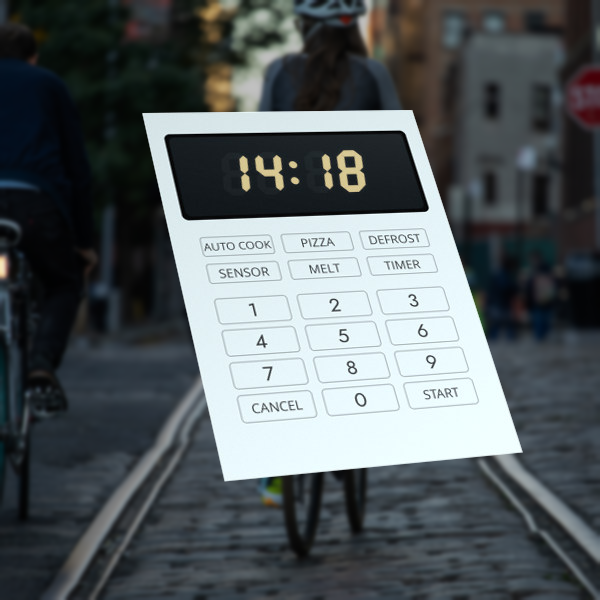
**14:18**
